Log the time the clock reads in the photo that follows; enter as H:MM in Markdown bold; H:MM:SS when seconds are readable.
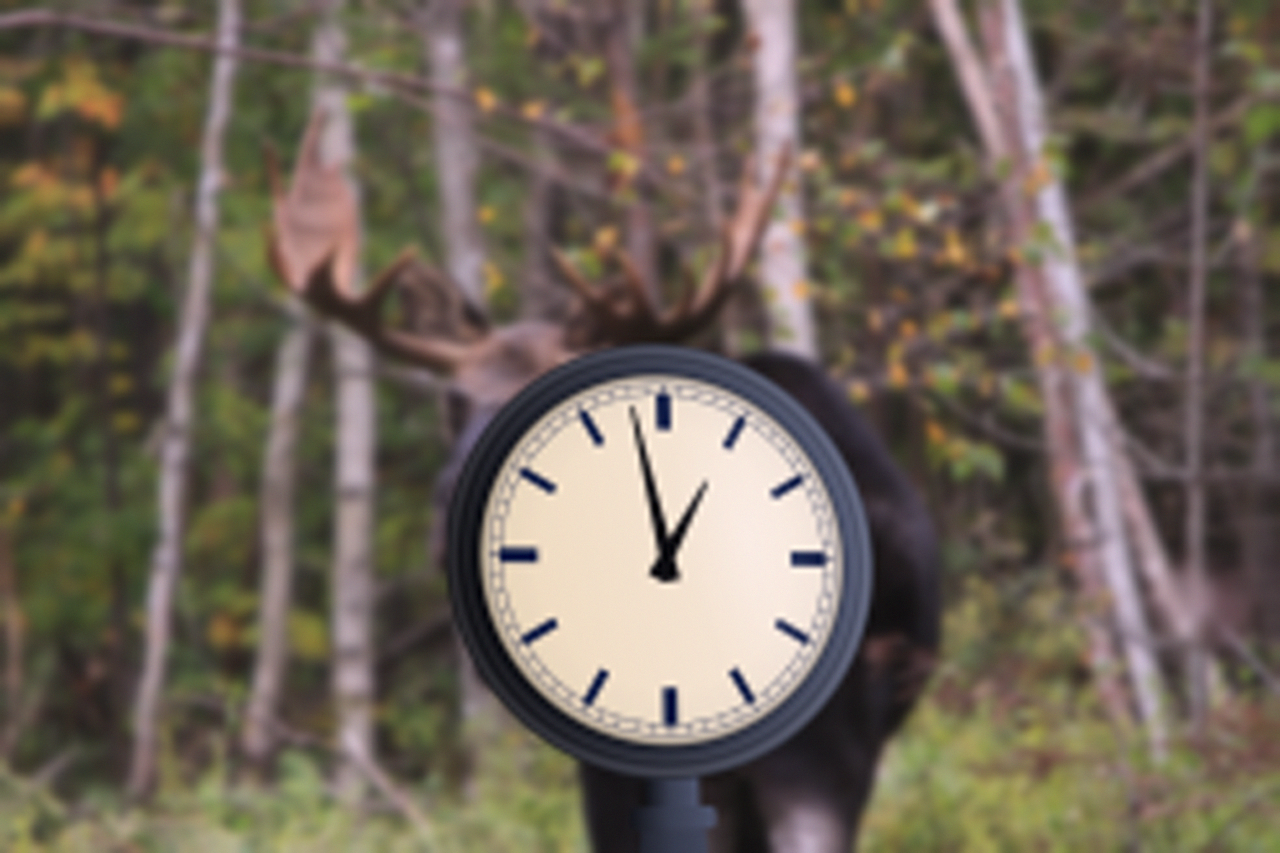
**12:58**
